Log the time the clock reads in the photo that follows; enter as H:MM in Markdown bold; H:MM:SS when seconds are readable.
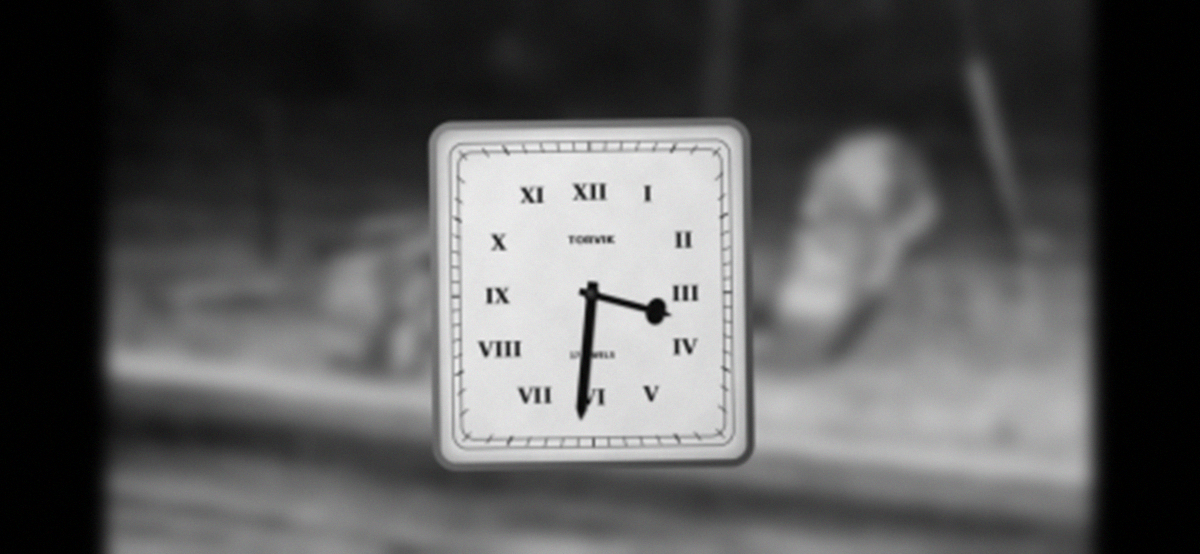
**3:31**
